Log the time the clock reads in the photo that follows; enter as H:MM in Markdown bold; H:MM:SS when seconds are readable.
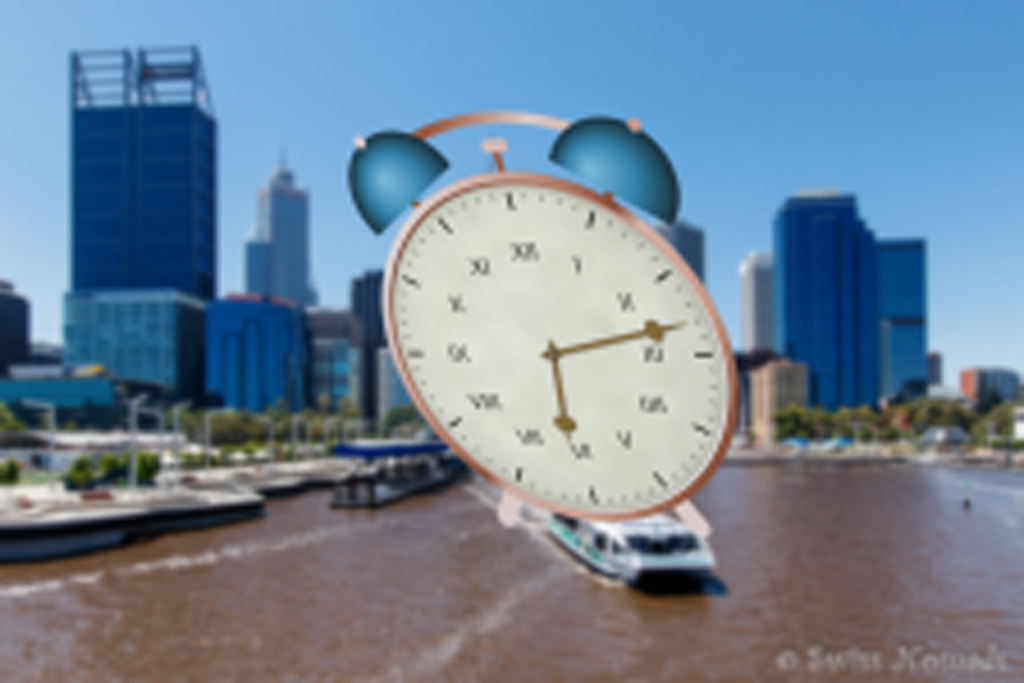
**6:13**
